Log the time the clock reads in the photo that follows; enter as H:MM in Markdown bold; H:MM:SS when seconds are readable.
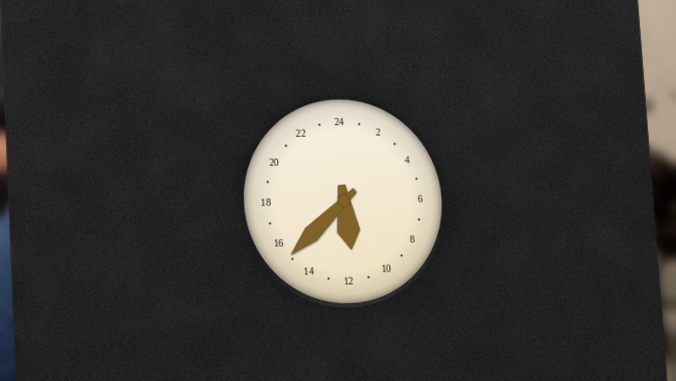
**11:38**
